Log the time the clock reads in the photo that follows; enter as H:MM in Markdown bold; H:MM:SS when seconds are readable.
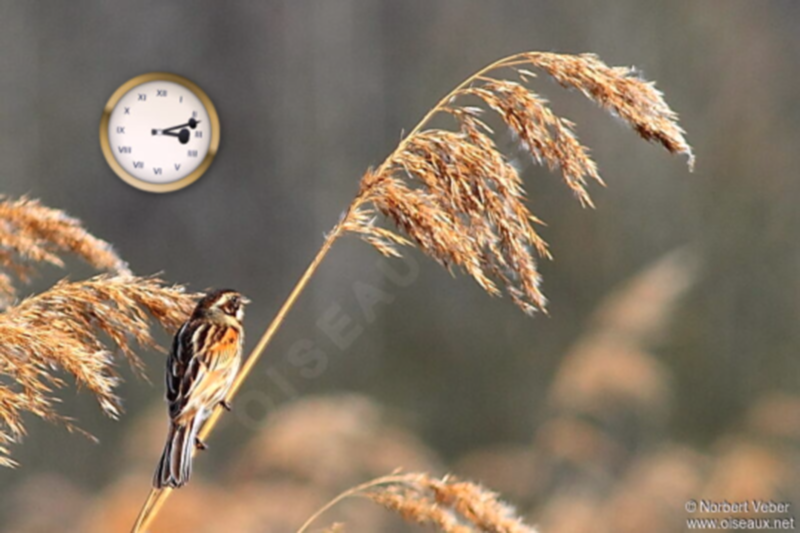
**3:12**
